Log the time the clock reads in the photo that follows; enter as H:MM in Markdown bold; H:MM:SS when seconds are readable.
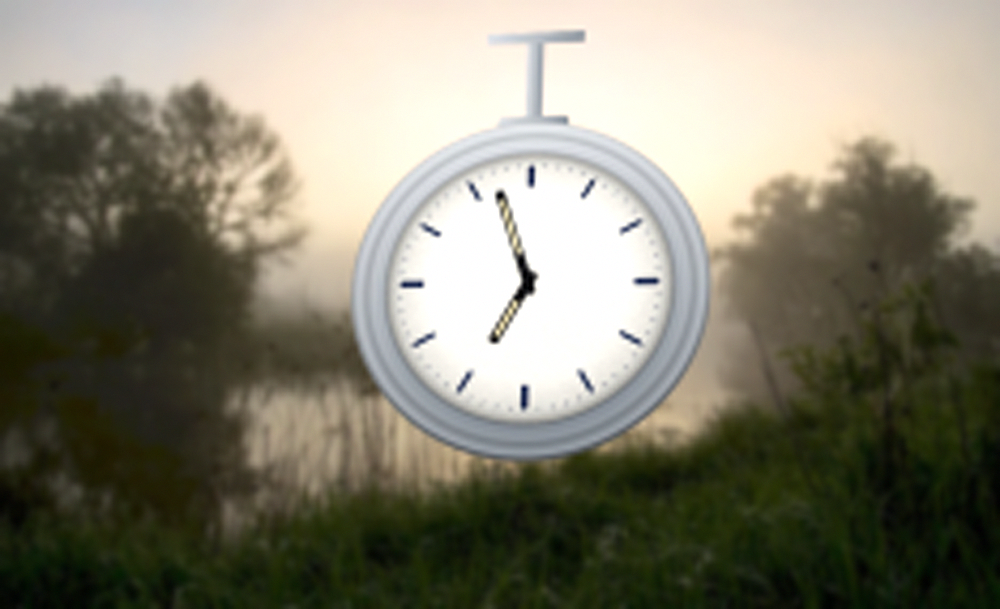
**6:57**
